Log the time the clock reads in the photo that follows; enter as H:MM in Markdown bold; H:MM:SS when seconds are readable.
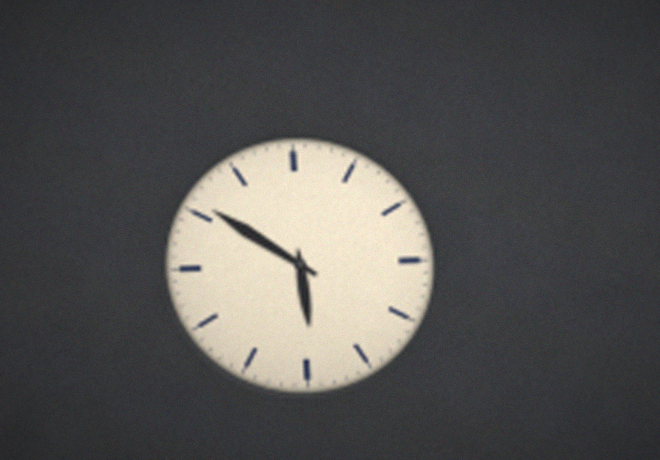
**5:51**
